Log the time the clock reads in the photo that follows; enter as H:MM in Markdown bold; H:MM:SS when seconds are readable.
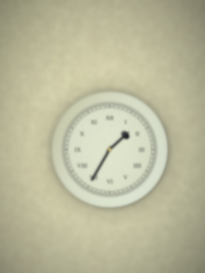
**1:35**
